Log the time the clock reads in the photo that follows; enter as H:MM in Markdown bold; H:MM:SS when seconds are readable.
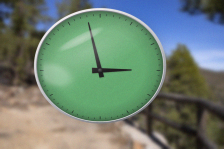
**2:58**
